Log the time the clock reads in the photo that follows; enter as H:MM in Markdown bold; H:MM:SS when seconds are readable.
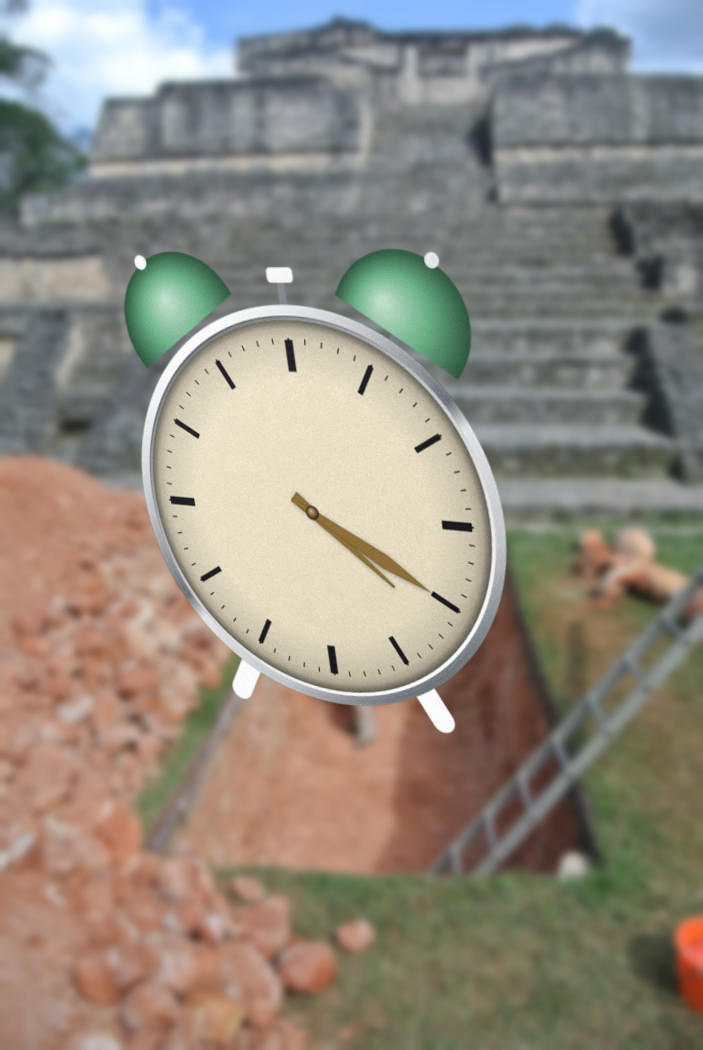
**4:20**
